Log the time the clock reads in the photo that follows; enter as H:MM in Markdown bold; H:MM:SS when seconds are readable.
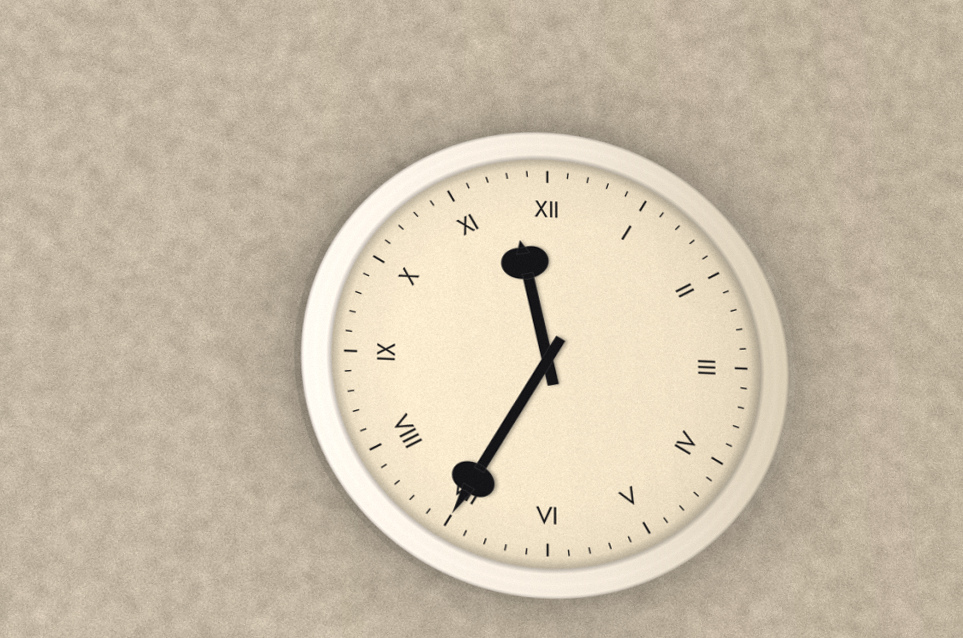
**11:35**
